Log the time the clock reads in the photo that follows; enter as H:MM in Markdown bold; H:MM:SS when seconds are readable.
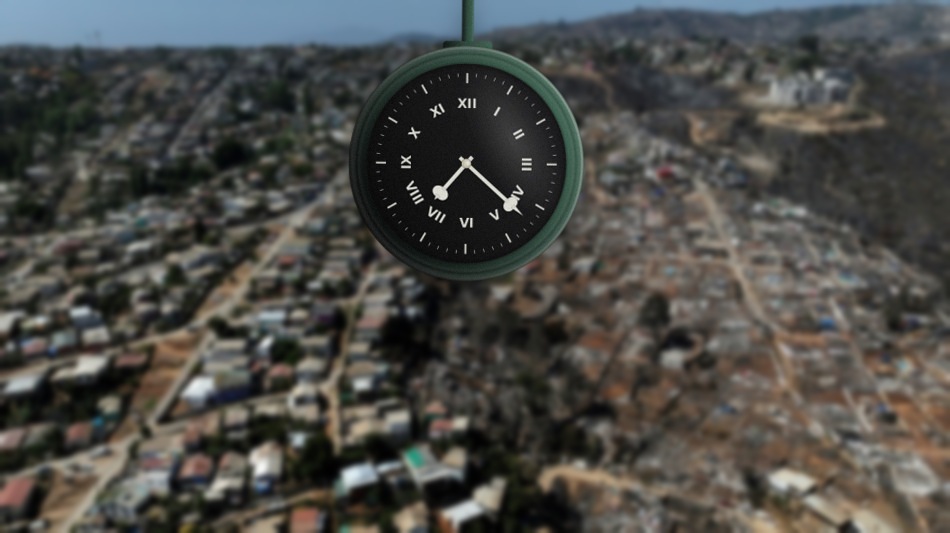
**7:22**
